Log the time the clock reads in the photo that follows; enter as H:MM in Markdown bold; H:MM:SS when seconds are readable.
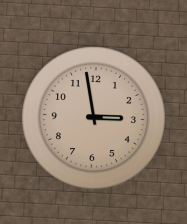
**2:58**
